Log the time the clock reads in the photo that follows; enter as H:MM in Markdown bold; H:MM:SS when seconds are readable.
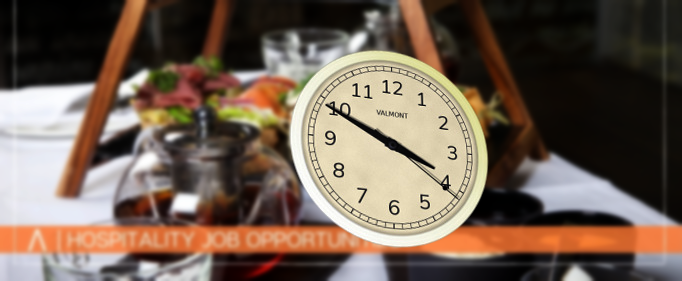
**3:49:21**
